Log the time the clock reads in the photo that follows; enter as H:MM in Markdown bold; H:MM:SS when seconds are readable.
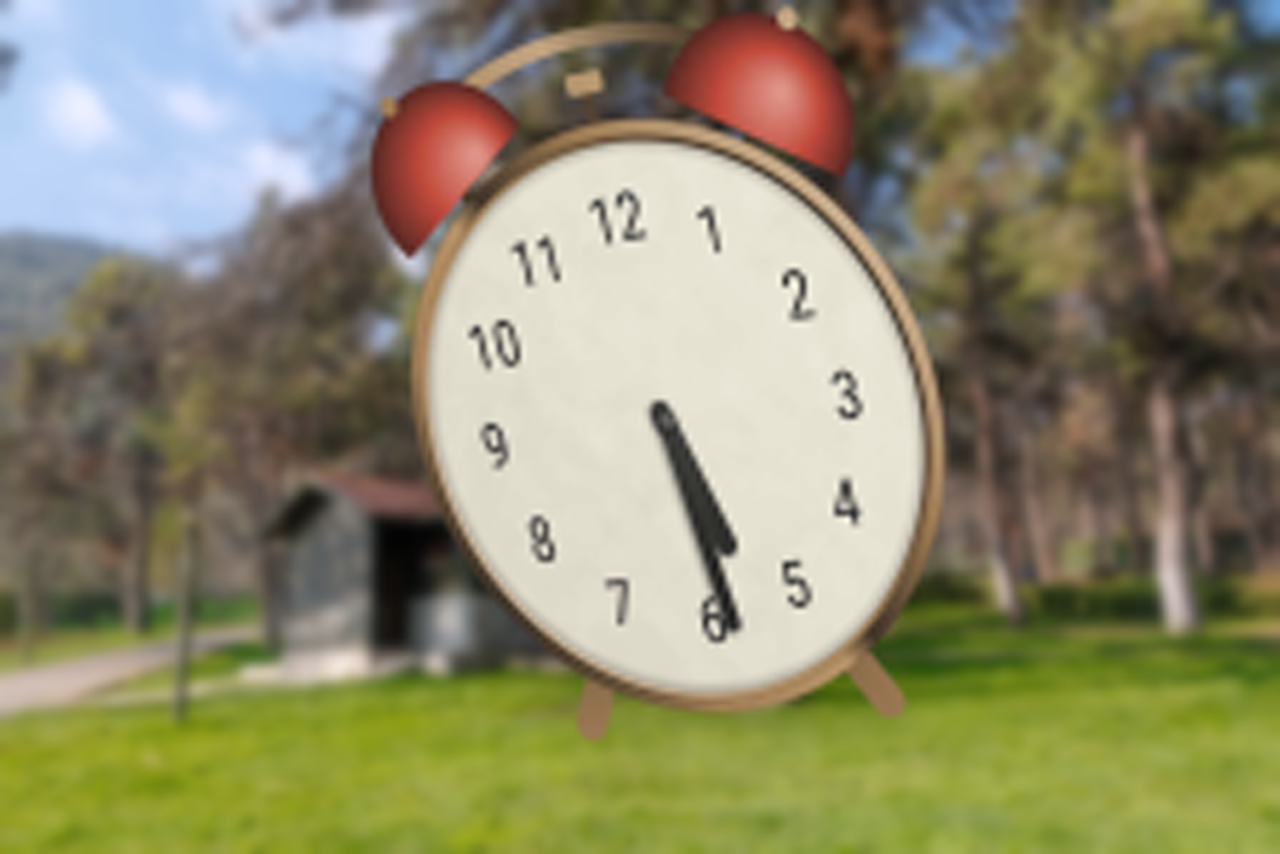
**5:29**
